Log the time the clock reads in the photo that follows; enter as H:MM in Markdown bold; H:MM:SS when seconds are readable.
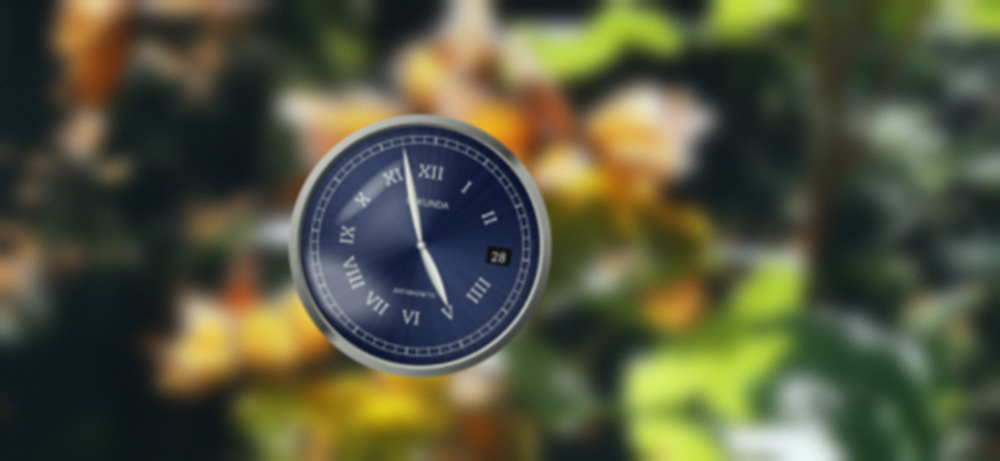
**4:57**
